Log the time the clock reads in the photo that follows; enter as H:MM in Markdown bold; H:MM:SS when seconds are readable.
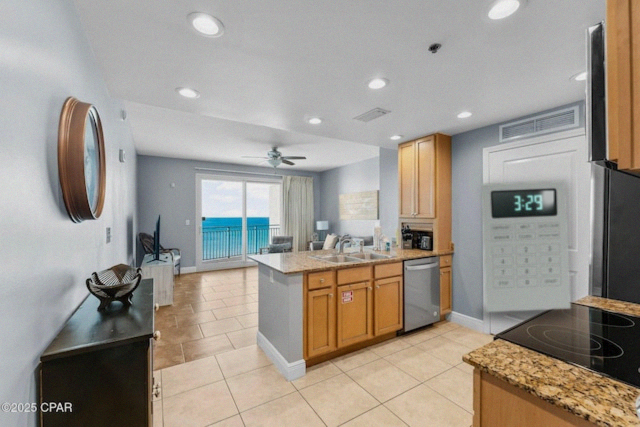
**3:29**
